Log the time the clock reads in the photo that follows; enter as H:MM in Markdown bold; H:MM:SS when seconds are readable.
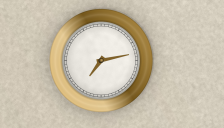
**7:13**
